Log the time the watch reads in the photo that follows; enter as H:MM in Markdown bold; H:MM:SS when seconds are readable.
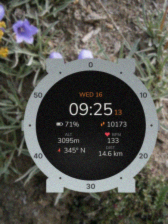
**9:25**
